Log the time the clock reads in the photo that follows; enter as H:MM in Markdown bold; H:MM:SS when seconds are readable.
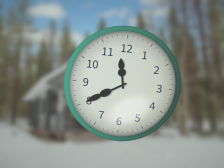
**11:40**
